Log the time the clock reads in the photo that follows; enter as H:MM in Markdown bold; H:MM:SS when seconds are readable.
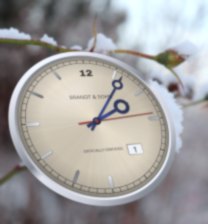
**2:06:14**
